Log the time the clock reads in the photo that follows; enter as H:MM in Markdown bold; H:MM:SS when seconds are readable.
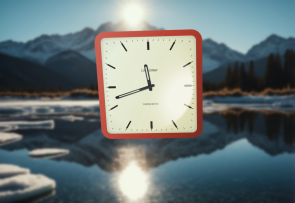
**11:42**
